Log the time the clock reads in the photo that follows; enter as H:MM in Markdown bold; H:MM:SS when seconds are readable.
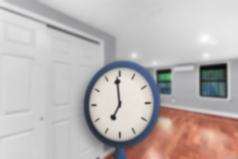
**6:59**
